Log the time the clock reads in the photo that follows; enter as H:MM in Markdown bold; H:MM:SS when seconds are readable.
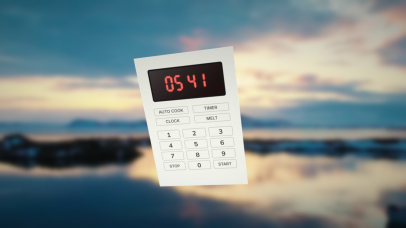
**5:41**
